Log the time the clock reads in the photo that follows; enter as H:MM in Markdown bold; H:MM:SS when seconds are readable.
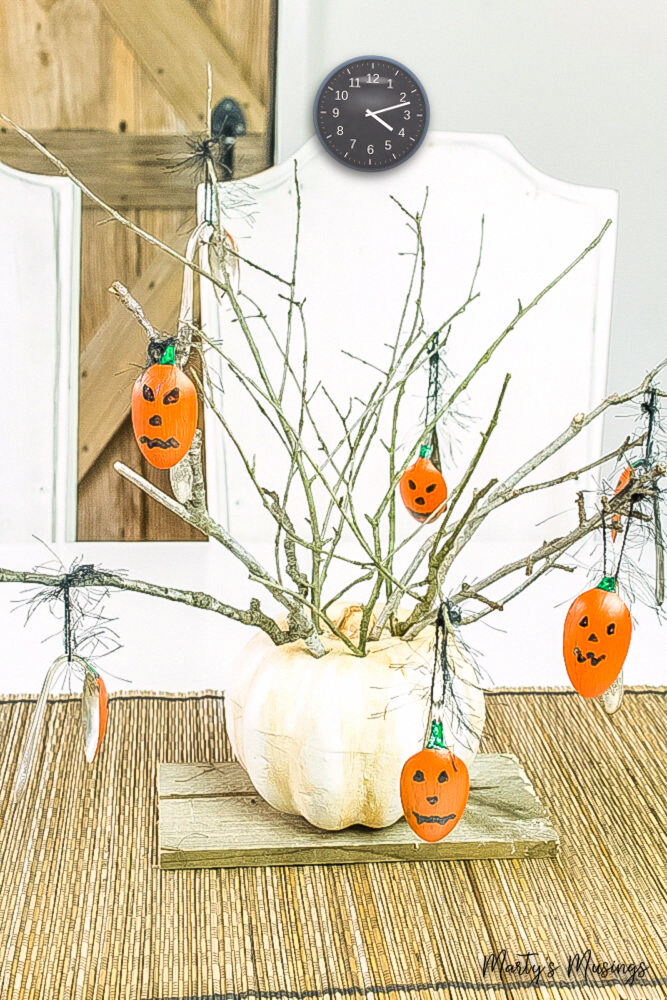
**4:12**
